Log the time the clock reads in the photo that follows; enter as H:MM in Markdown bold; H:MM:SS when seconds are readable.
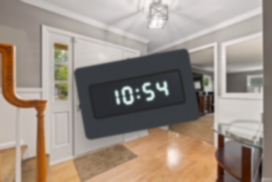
**10:54**
